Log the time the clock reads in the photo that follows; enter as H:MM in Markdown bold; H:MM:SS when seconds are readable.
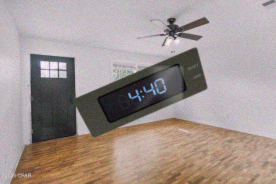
**4:40**
